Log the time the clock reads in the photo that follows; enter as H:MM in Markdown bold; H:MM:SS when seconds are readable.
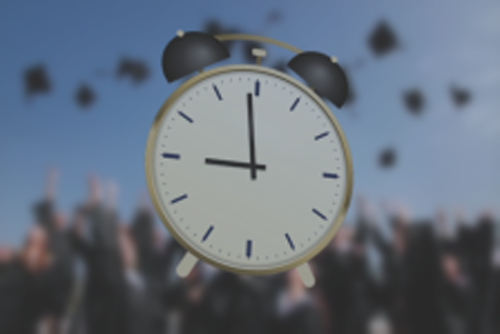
**8:59**
